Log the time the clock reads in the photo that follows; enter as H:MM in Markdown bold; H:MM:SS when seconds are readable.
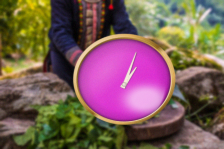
**1:03**
